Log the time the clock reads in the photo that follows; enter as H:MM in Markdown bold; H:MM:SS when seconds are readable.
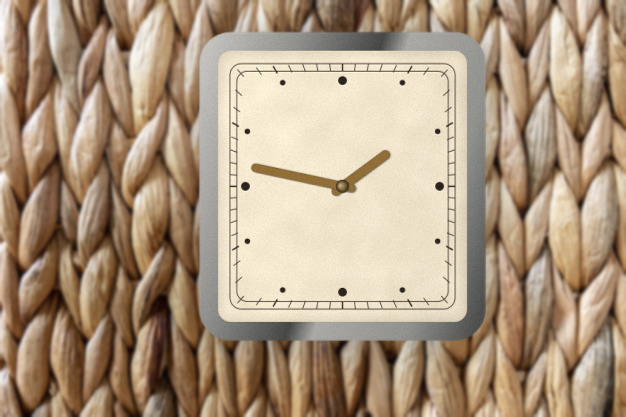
**1:47**
